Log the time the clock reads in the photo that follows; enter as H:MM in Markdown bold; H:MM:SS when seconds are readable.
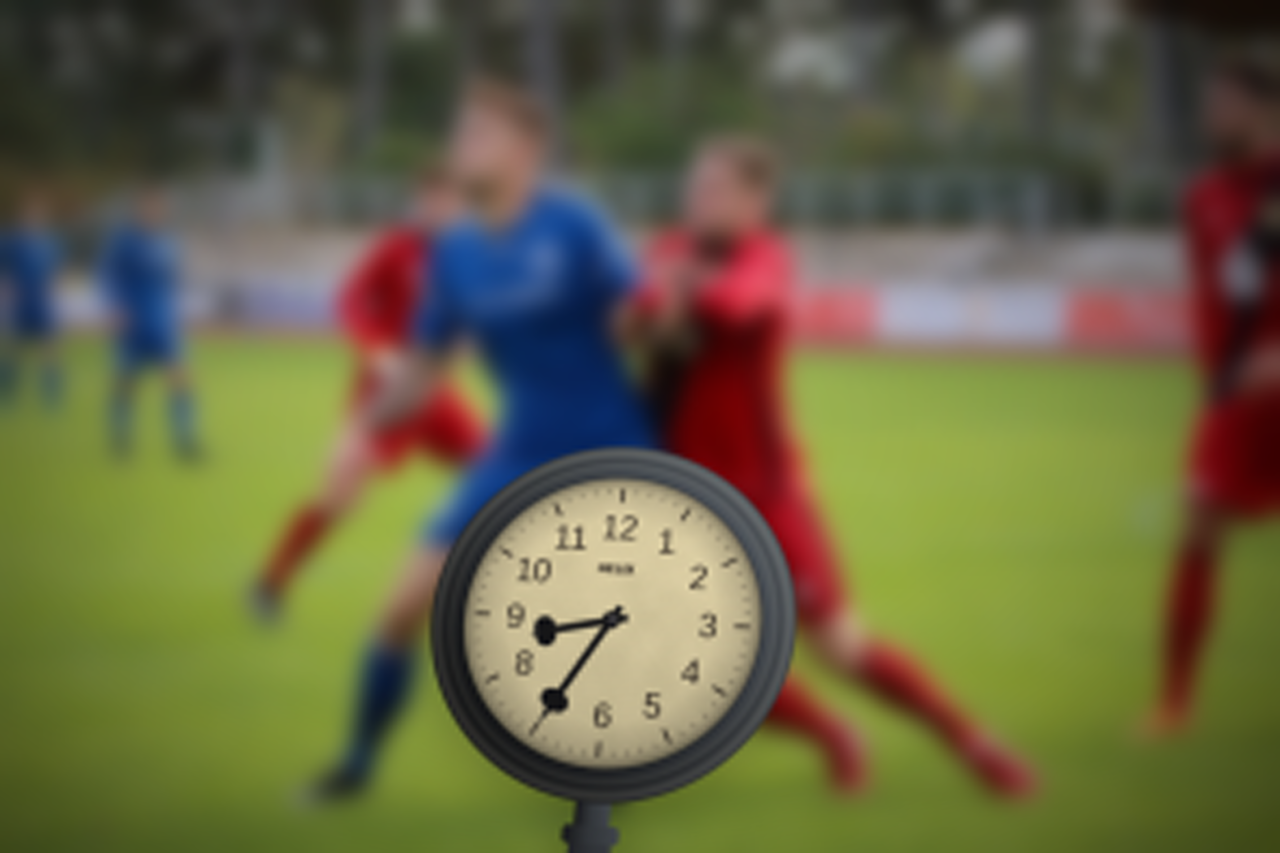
**8:35**
